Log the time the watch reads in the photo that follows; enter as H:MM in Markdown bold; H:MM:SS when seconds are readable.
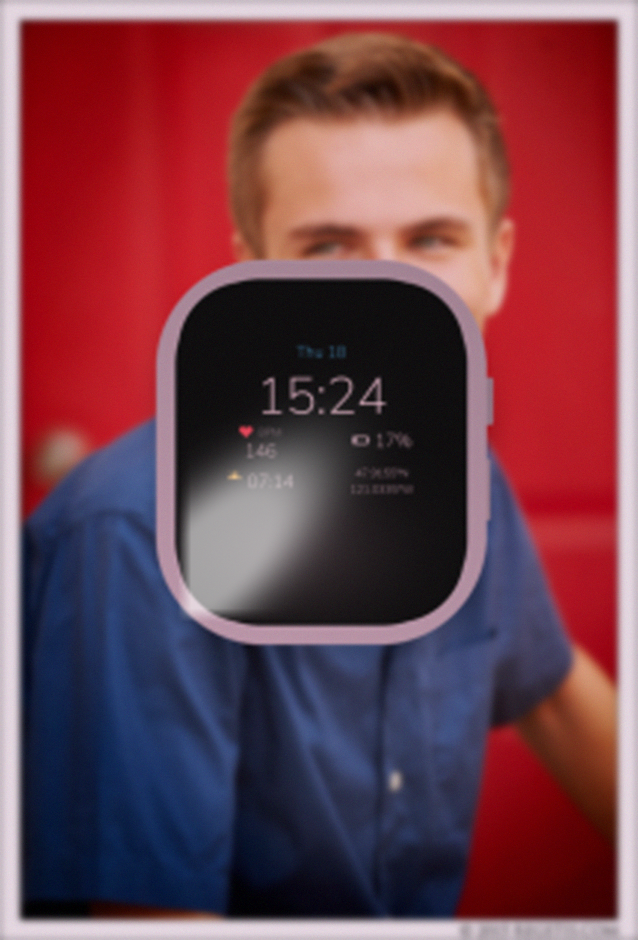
**15:24**
